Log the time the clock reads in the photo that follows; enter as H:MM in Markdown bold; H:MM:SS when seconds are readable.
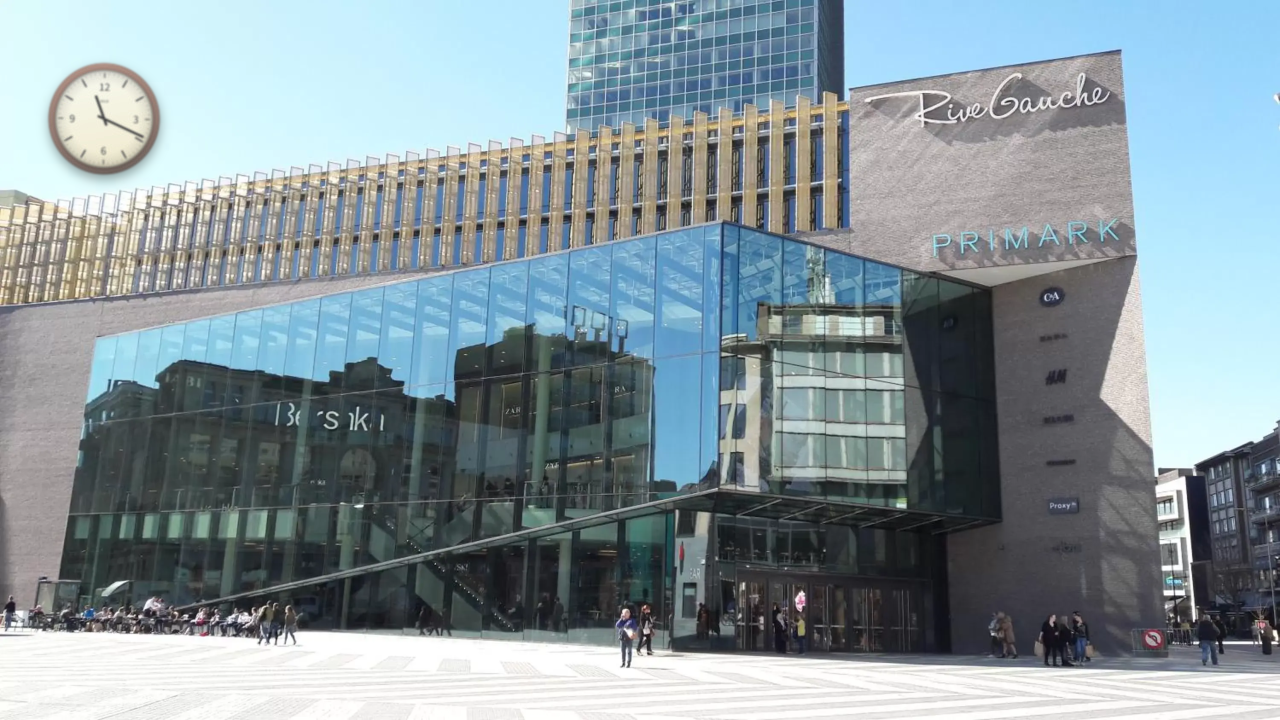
**11:19**
